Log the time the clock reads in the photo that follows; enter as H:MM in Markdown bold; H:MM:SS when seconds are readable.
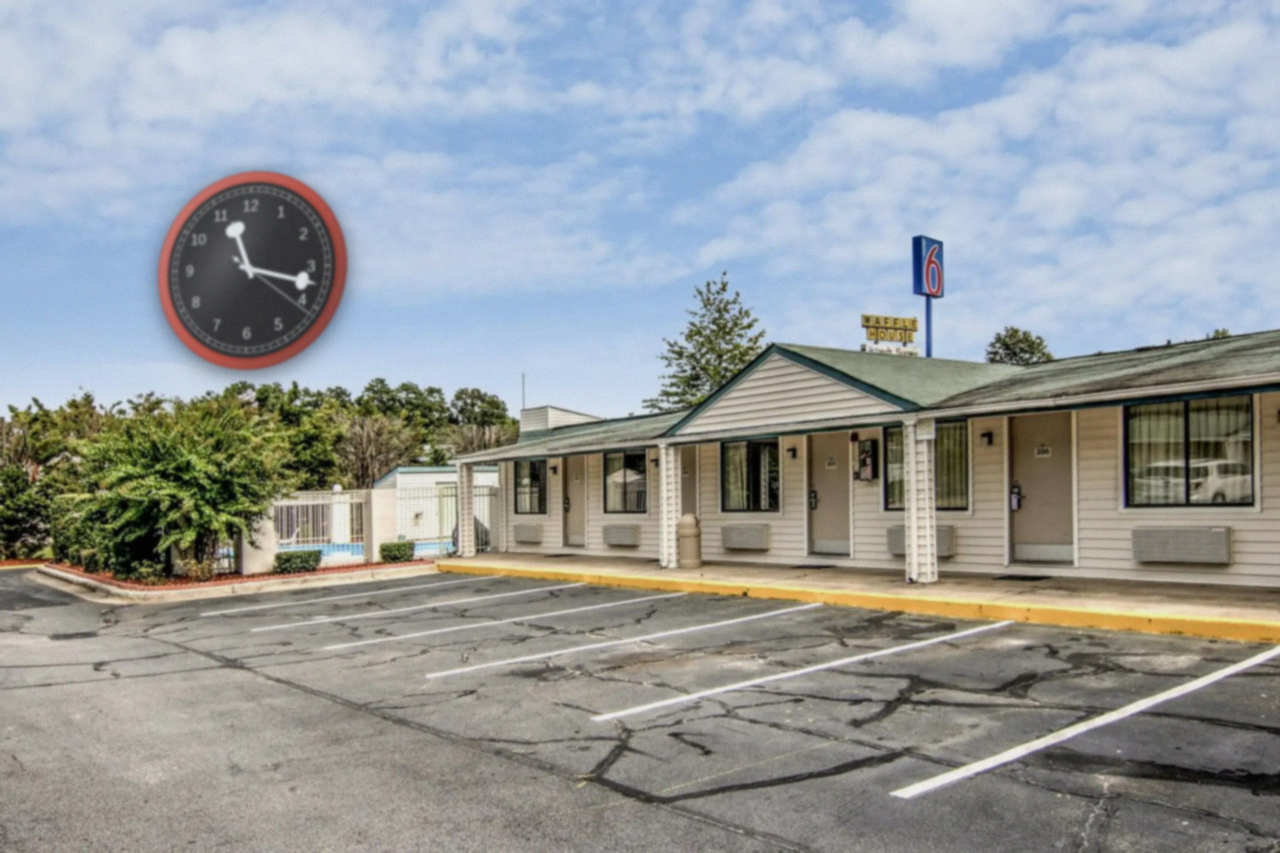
**11:17:21**
